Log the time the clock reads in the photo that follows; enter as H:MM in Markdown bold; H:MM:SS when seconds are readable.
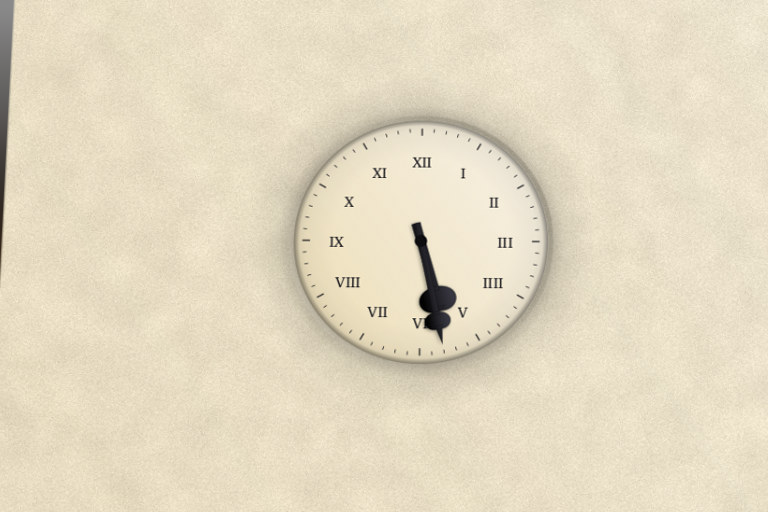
**5:28**
